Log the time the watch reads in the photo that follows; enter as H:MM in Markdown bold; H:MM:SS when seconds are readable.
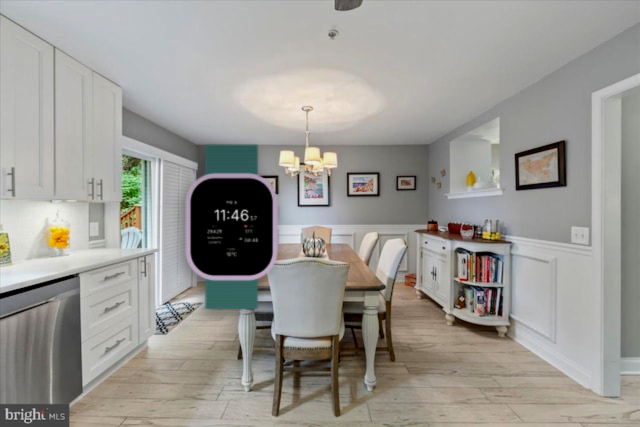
**11:46**
